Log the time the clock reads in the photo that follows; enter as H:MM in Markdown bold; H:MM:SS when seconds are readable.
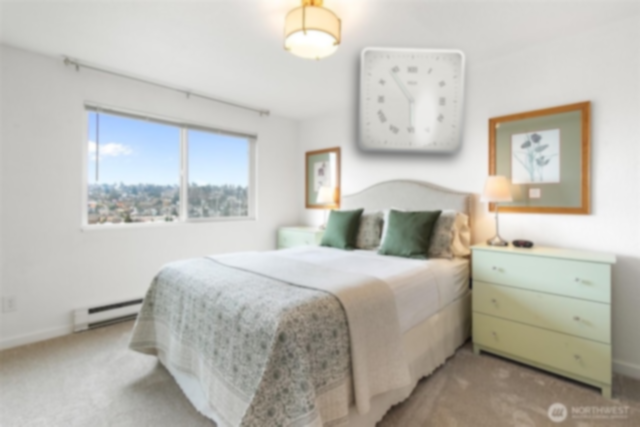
**5:54**
